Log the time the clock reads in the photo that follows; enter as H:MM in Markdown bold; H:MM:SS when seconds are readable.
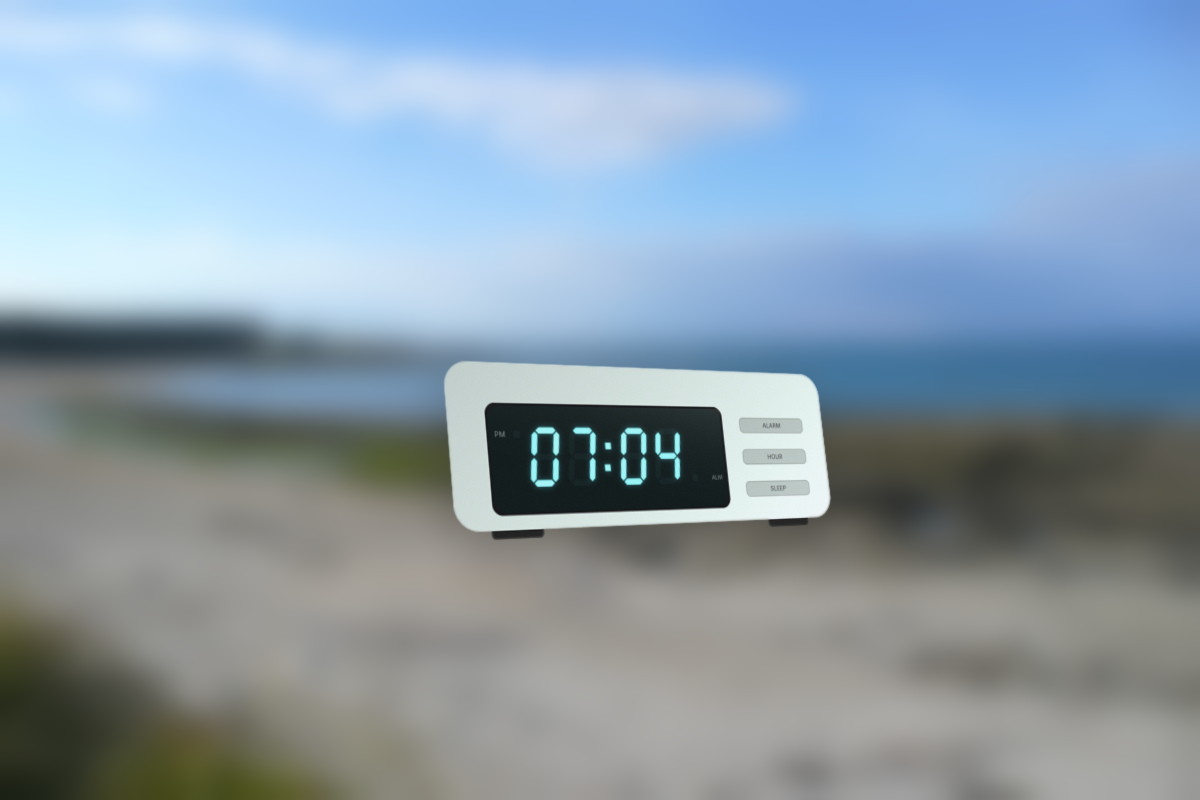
**7:04**
